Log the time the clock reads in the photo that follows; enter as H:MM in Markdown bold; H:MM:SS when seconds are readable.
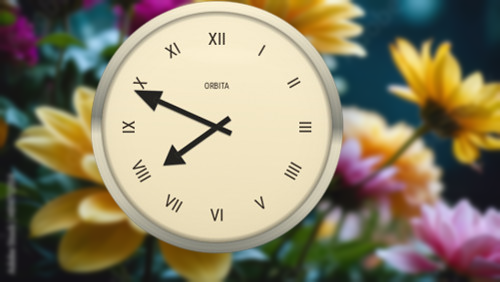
**7:49**
